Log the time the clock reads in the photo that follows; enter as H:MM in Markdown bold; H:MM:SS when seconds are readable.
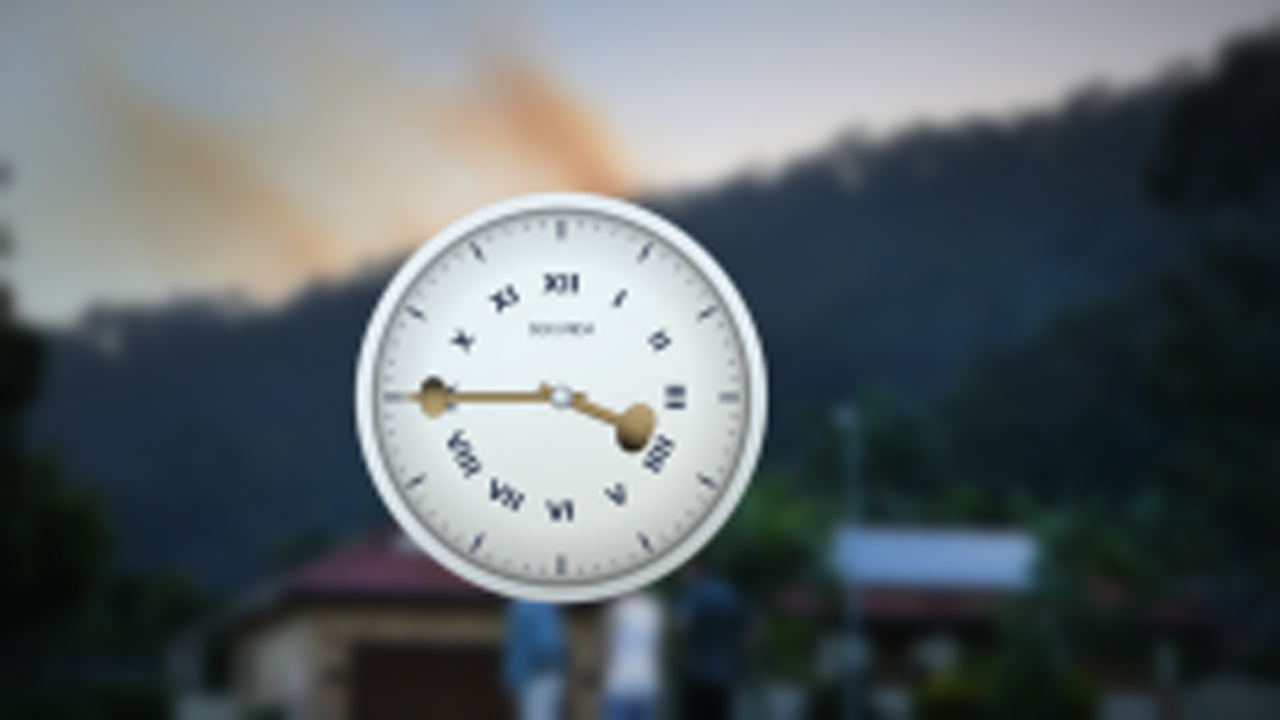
**3:45**
